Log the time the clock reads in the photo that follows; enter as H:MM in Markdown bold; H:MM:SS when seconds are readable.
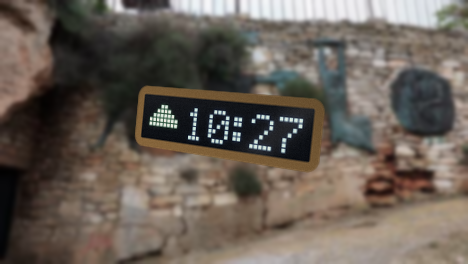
**10:27**
